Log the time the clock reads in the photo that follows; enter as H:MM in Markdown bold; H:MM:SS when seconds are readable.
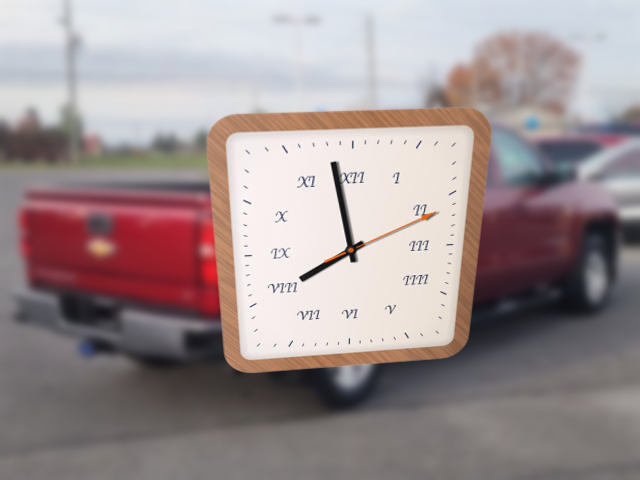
**7:58:11**
